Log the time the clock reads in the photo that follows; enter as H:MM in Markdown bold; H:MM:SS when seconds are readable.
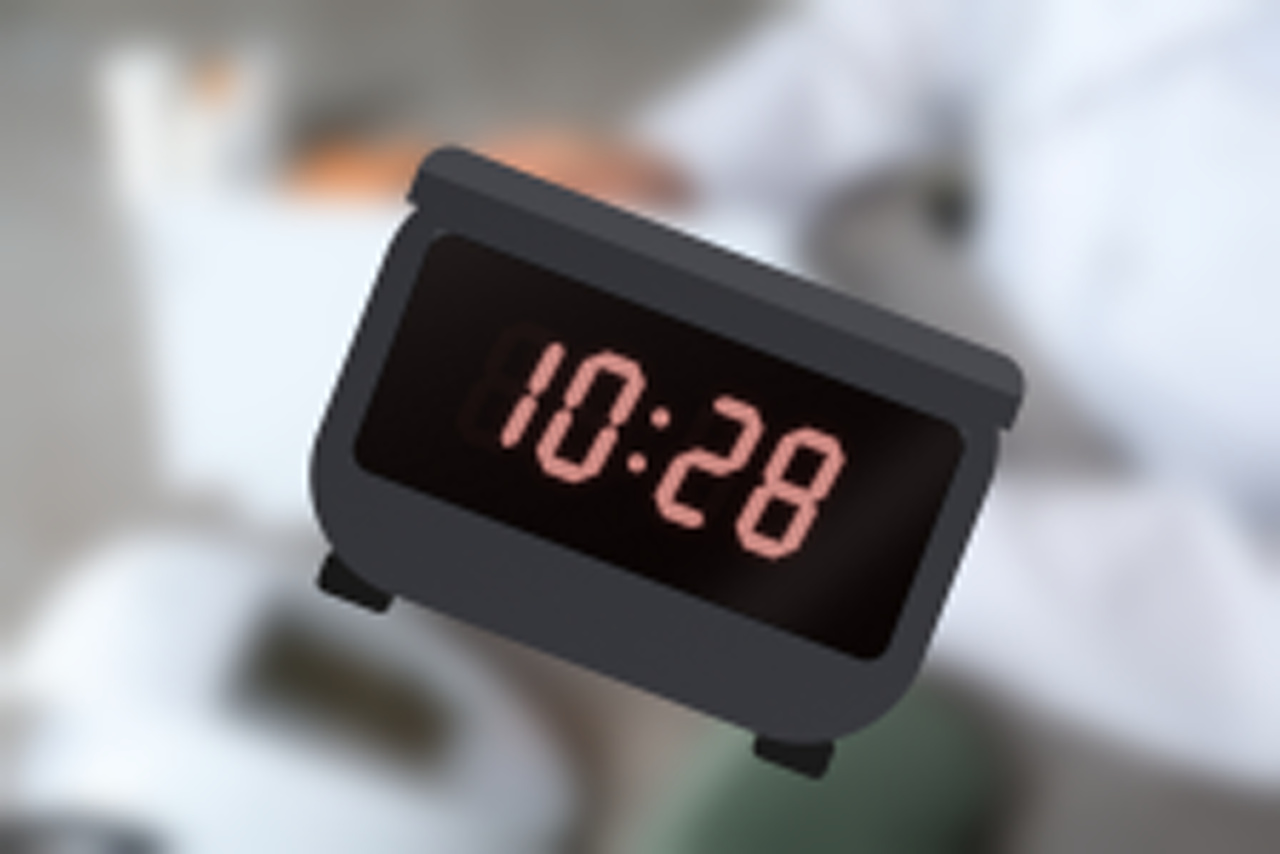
**10:28**
